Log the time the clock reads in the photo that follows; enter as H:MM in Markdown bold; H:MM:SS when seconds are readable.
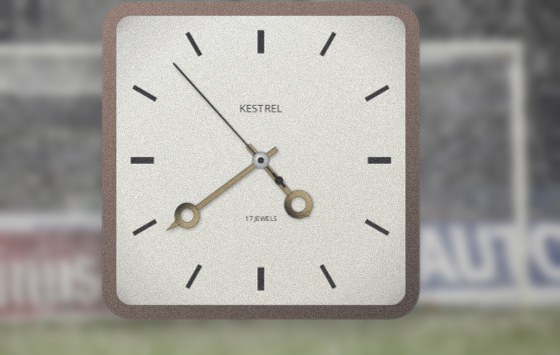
**4:38:53**
